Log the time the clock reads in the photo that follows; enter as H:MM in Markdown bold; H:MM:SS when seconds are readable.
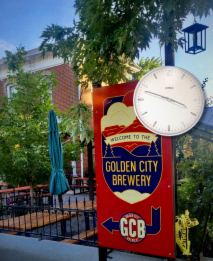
**3:48**
